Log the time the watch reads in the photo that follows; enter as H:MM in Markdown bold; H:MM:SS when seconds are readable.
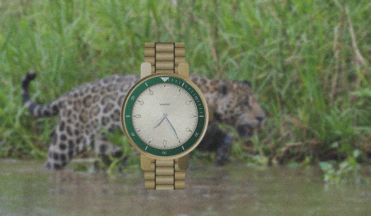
**7:25**
